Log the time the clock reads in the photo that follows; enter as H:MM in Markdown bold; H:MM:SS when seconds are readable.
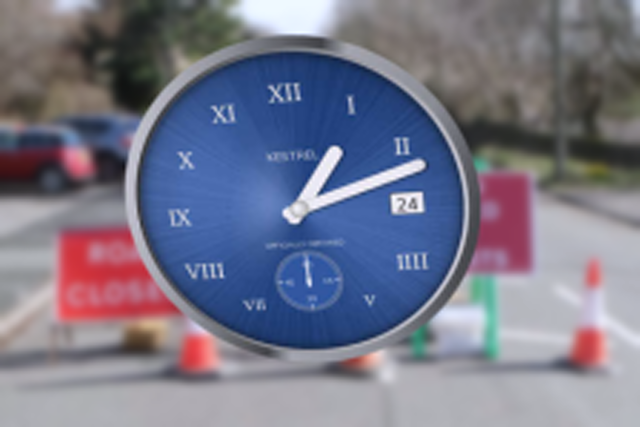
**1:12**
